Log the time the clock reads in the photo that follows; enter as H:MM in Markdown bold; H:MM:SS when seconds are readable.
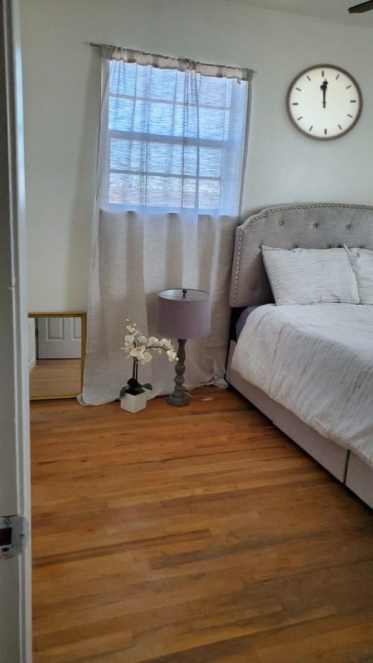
**12:01**
